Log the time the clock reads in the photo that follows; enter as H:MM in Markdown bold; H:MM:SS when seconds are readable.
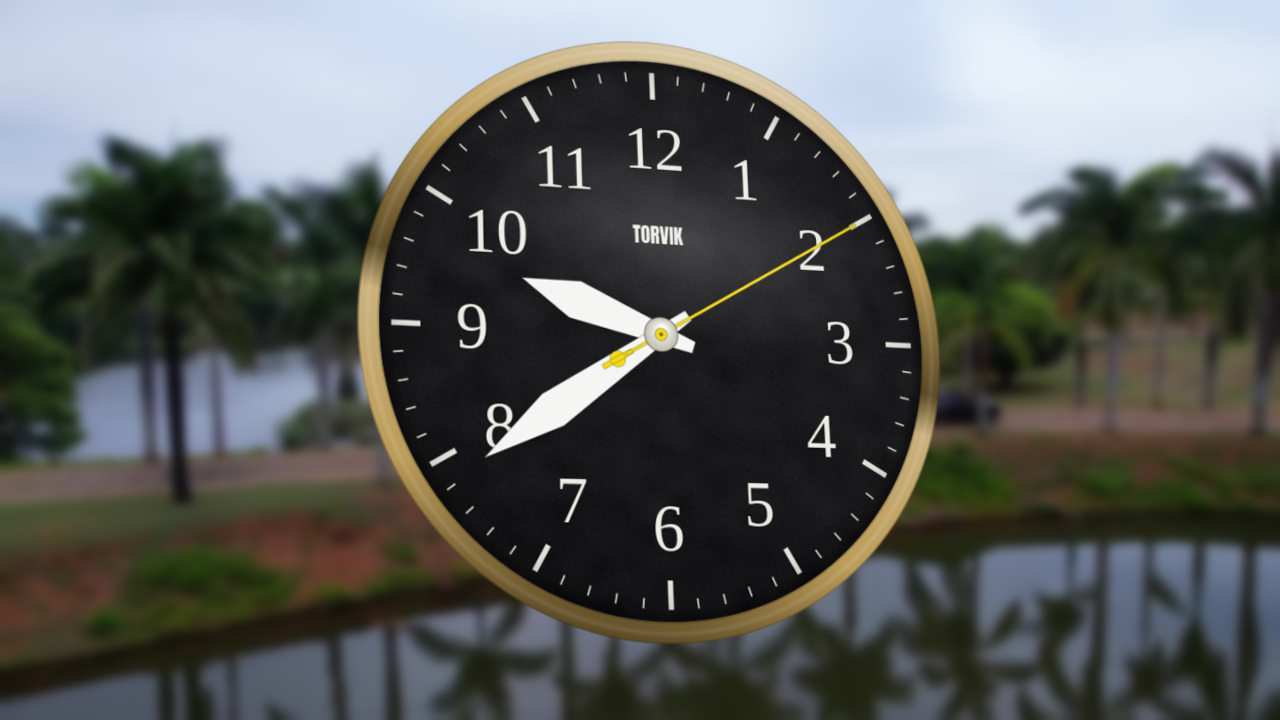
**9:39:10**
